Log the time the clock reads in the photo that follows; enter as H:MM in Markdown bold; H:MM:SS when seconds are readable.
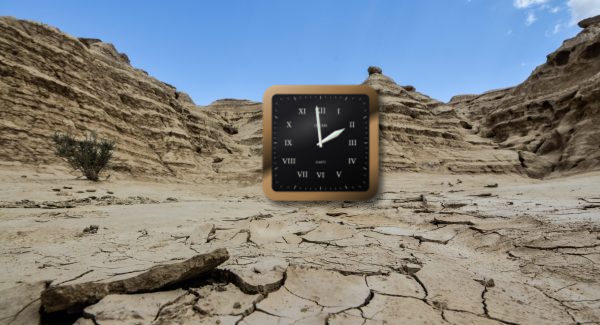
**1:59**
